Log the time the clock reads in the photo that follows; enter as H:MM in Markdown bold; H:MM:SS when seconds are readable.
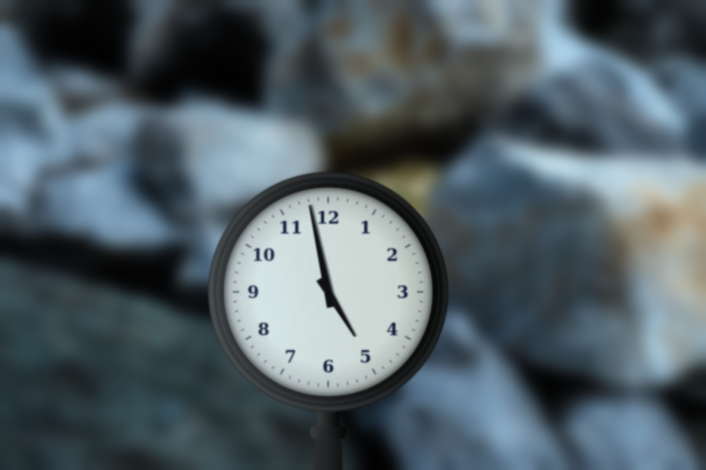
**4:58**
